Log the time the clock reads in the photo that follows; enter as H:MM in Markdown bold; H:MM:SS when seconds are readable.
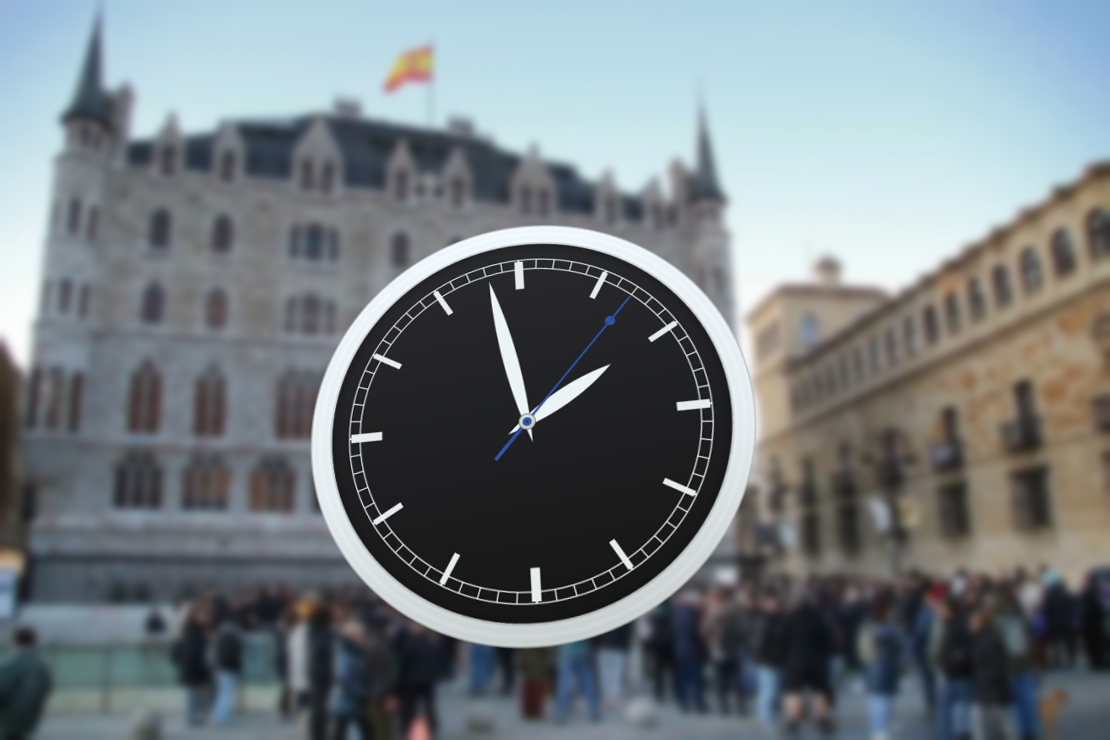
**1:58:07**
